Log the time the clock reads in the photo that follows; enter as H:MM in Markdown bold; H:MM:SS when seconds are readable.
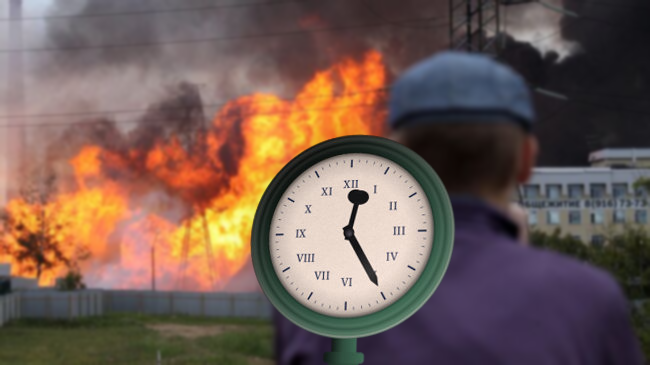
**12:25**
